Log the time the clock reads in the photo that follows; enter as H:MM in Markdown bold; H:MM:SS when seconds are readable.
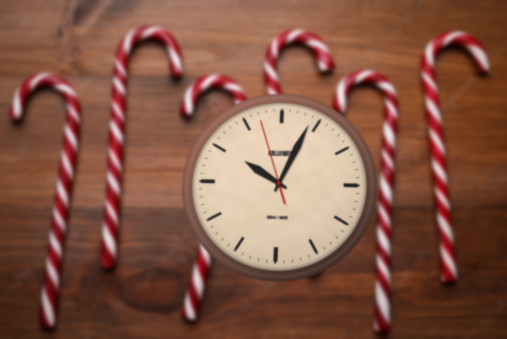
**10:03:57**
